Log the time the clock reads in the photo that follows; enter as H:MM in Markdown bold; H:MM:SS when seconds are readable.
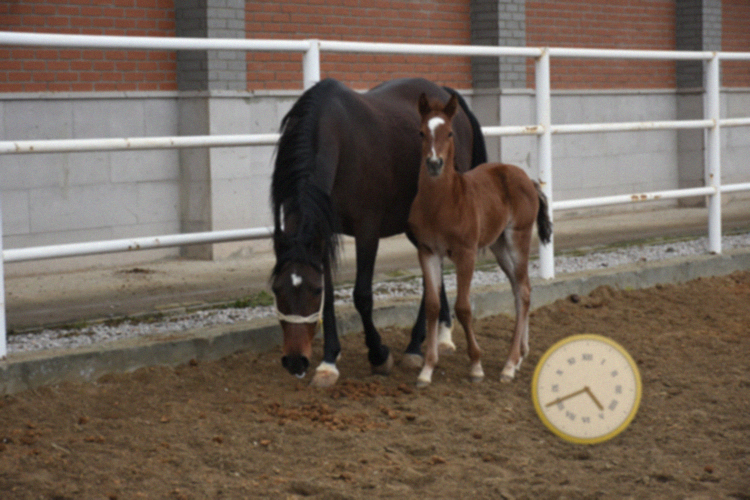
**4:41**
